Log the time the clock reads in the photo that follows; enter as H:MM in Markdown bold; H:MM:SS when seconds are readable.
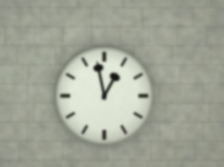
**12:58**
